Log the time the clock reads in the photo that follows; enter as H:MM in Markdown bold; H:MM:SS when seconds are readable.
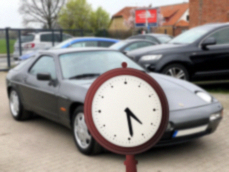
**4:29**
